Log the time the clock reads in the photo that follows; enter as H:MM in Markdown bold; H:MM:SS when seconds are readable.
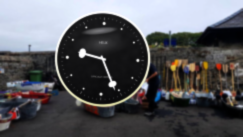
**9:26**
